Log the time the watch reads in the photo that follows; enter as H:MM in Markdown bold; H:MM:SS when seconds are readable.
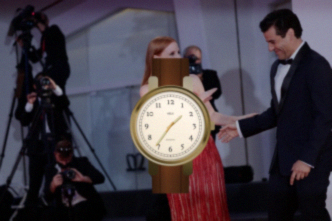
**1:36**
